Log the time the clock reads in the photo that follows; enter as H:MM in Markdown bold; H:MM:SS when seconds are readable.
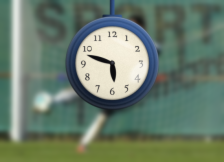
**5:48**
